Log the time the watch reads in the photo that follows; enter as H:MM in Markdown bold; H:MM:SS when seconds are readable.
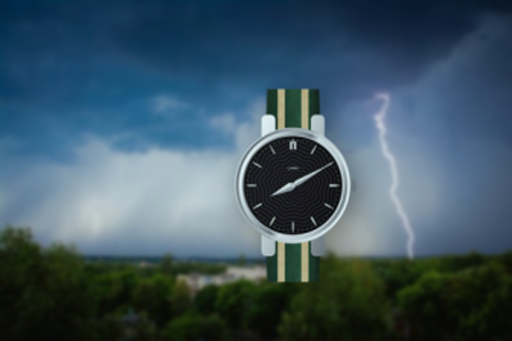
**8:10**
